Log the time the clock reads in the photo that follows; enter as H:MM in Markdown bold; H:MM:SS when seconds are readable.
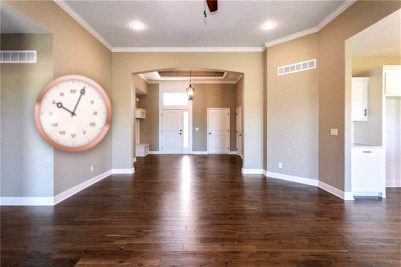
**10:04**
